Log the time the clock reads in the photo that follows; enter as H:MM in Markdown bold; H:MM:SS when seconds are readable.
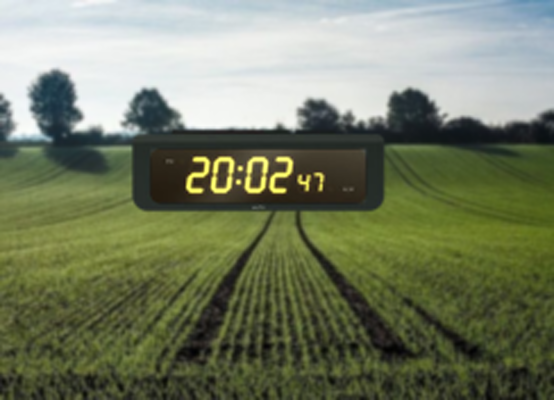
**20:02:47**
